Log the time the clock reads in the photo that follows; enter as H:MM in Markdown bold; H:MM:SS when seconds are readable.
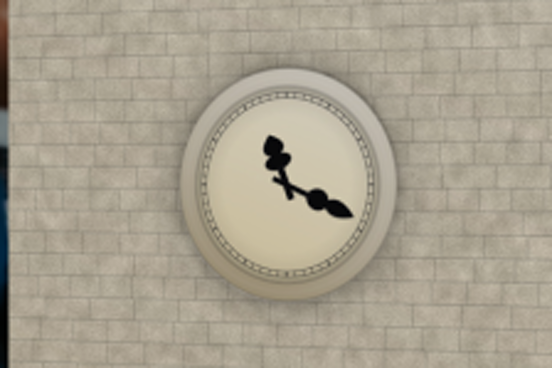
**11:19**
